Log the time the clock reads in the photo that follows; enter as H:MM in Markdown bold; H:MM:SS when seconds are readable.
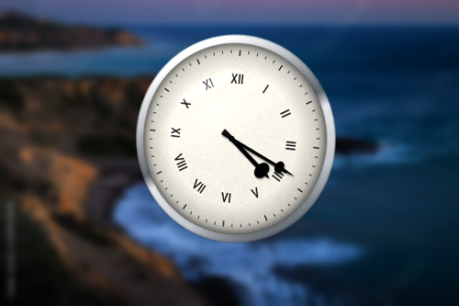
**4:19**
